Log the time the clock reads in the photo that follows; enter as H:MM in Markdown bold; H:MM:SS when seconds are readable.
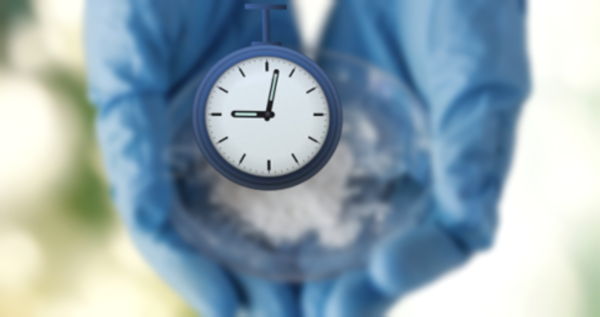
**9:02**
